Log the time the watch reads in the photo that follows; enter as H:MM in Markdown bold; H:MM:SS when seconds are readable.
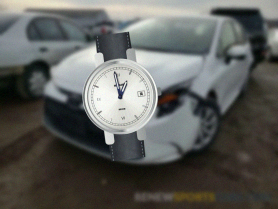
**12:59**
